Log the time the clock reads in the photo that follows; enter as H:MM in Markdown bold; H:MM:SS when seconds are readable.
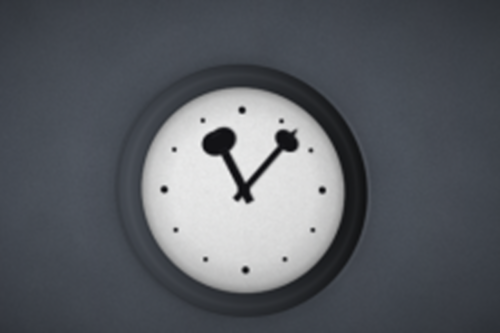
**11:07**
